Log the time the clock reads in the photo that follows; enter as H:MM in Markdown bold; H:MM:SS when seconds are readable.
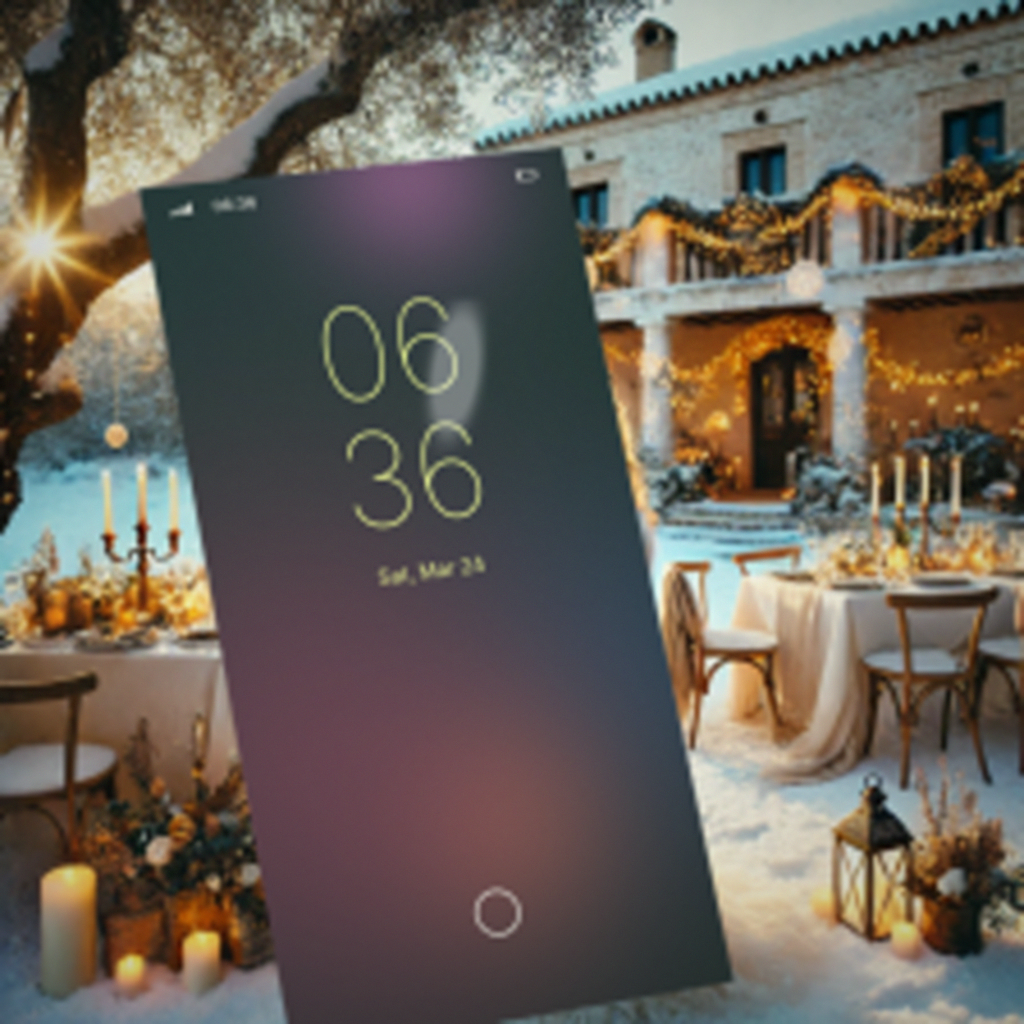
**6:36**
